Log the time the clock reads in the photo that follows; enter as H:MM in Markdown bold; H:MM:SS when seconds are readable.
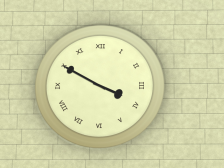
**3:50**
